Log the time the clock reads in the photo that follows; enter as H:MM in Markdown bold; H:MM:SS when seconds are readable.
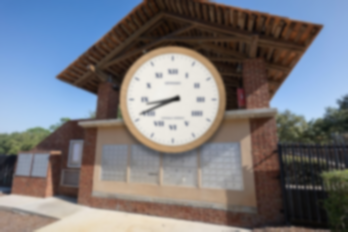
**8:41**
